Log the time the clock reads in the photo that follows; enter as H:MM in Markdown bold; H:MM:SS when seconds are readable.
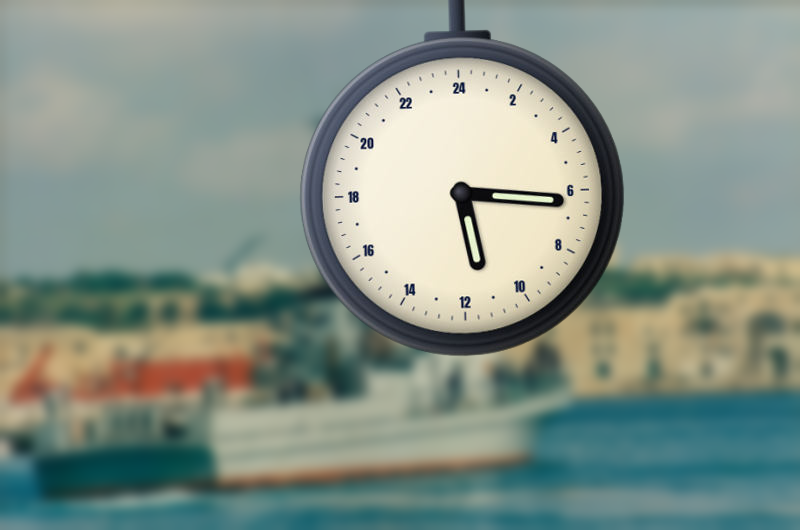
**11:16**
